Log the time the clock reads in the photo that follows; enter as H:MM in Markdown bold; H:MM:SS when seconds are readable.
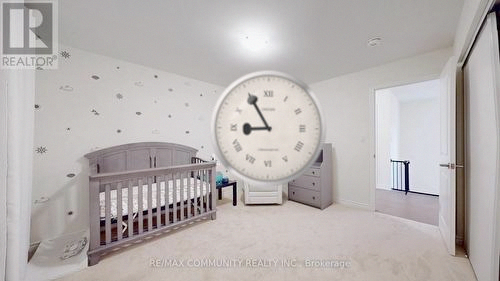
**8:55**
